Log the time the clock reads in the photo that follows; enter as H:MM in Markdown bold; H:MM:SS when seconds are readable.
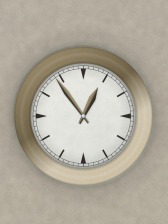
**12:54**
